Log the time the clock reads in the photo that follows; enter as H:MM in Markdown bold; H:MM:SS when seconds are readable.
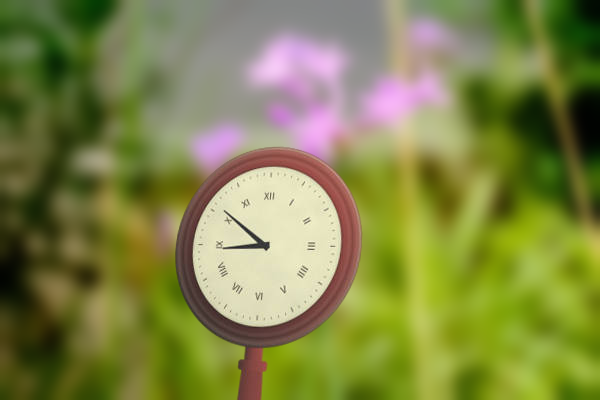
**8:51**
